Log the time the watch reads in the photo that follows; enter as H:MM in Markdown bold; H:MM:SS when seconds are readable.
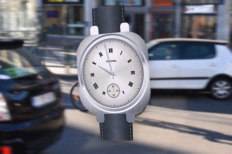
**9:58**
